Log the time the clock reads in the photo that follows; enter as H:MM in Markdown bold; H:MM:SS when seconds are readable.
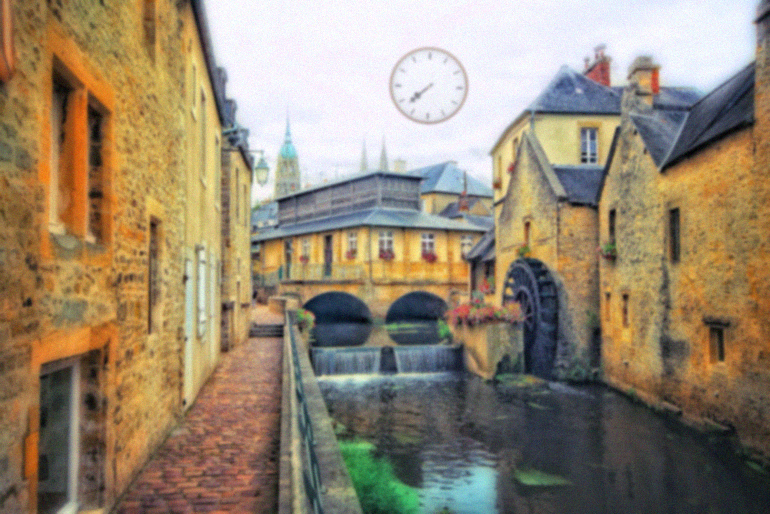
**7:38**
